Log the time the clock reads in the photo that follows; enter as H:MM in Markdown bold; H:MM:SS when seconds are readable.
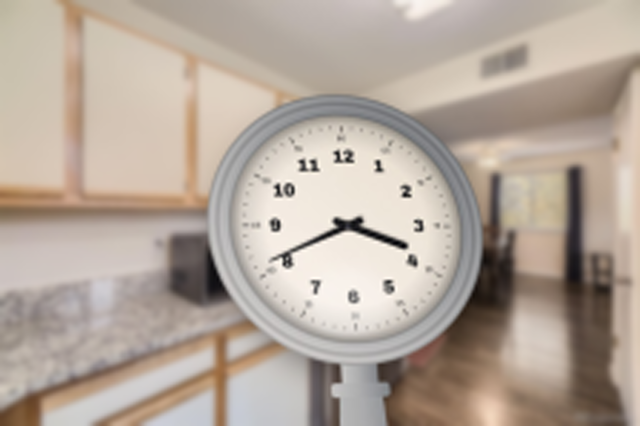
**3:41**
